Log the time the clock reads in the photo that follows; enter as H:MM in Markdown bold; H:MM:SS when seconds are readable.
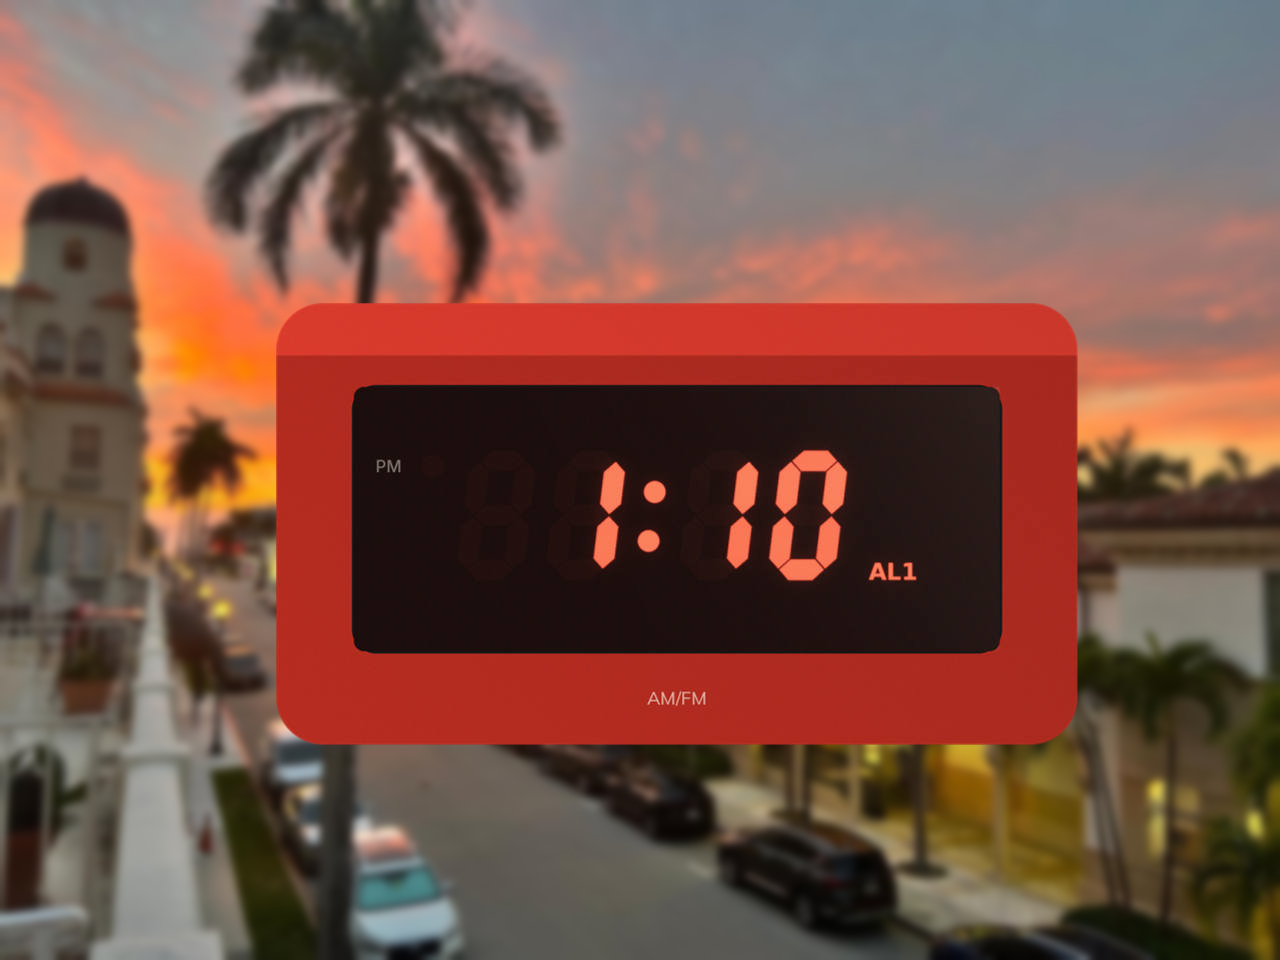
**1:10**
